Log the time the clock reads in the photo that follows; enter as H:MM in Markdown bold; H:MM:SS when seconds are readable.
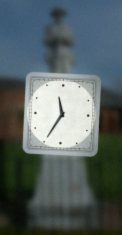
**11:35**
